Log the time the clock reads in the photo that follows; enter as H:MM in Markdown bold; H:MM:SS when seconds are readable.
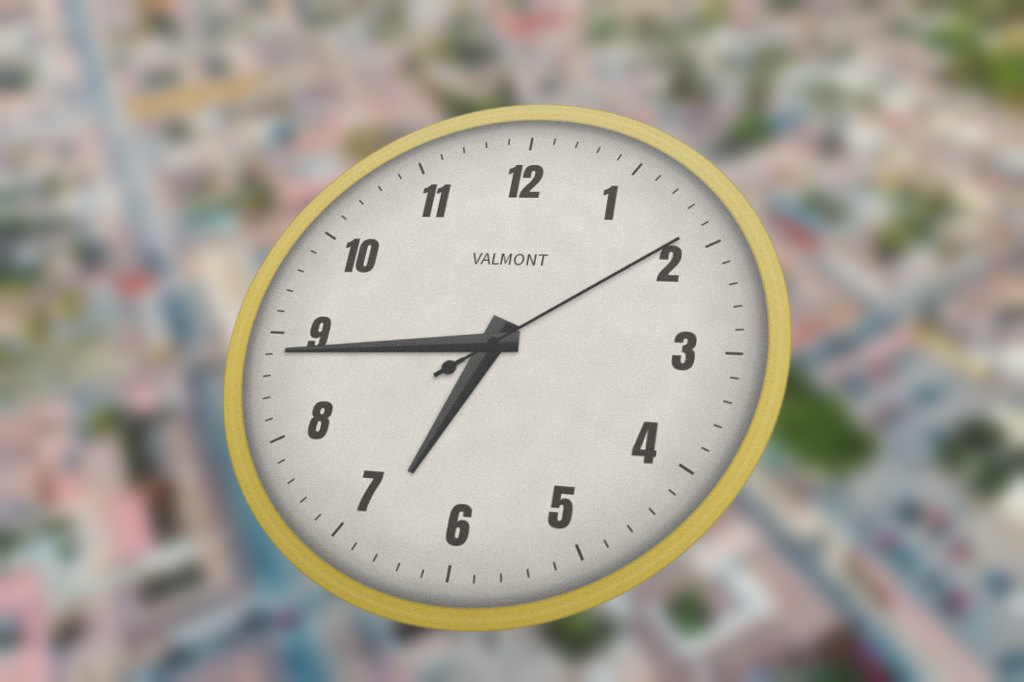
**6:44:09**
